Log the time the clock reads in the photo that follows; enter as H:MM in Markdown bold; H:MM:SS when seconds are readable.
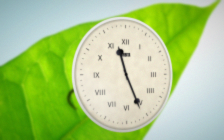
**11:26**
